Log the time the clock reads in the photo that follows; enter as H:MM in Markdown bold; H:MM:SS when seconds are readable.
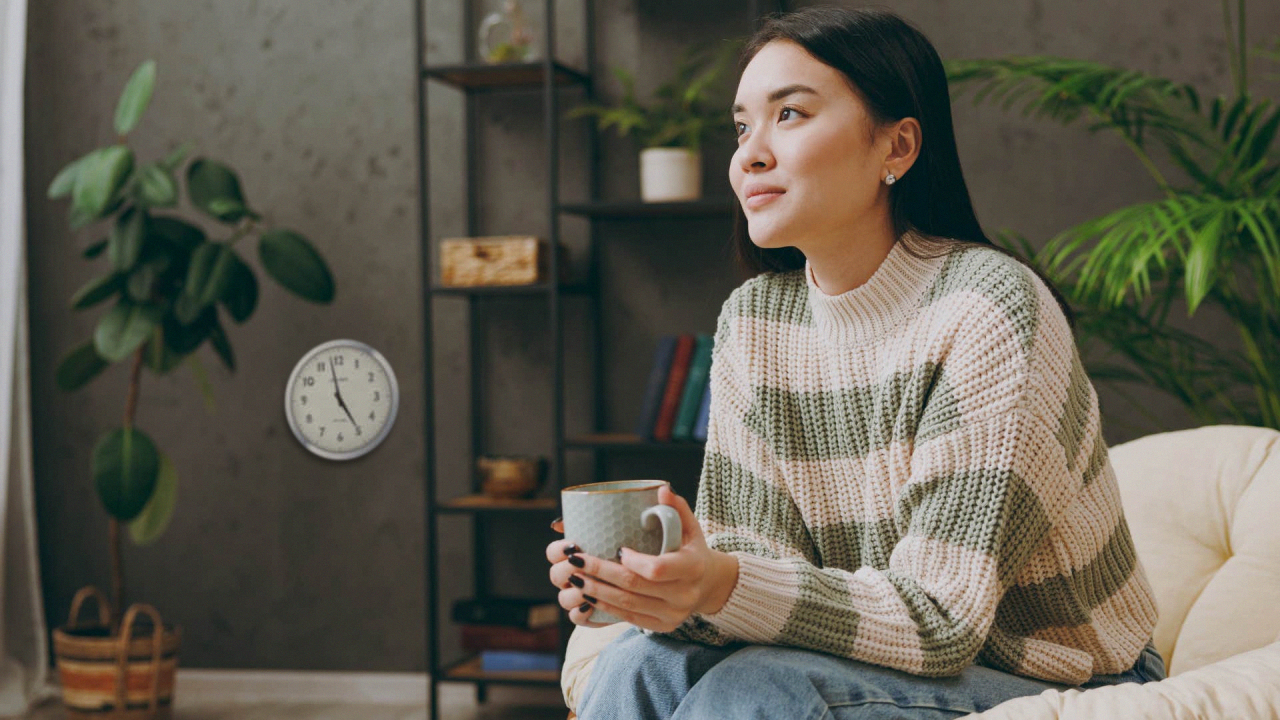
**4:58**
